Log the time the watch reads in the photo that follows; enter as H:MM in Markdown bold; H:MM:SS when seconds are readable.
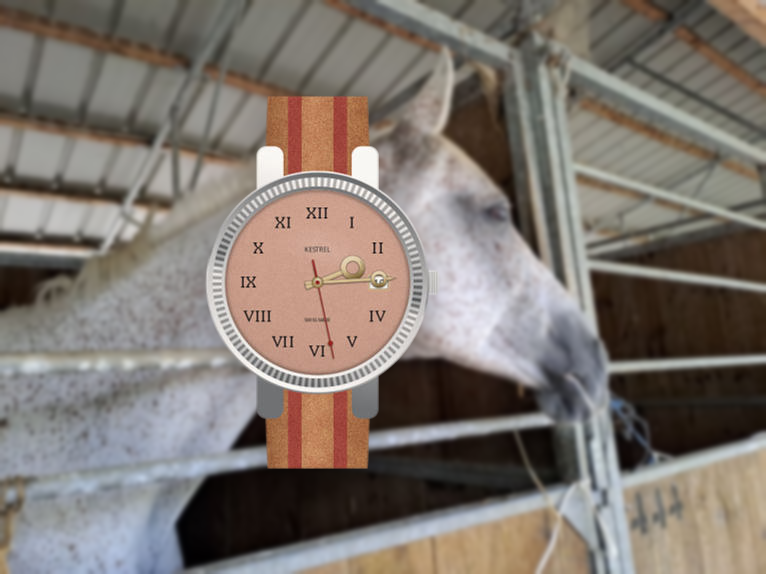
**2:14:28**
